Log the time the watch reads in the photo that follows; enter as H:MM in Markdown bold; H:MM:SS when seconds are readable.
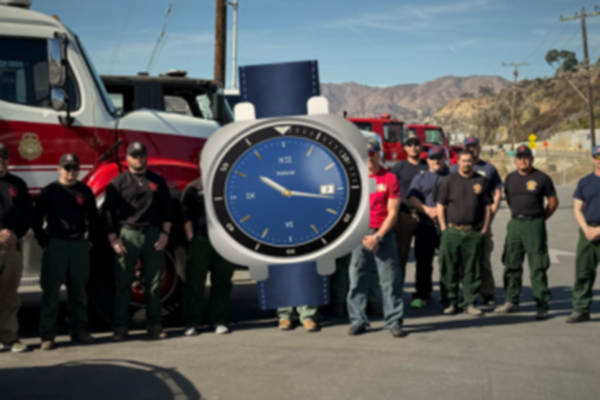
**10:17**
